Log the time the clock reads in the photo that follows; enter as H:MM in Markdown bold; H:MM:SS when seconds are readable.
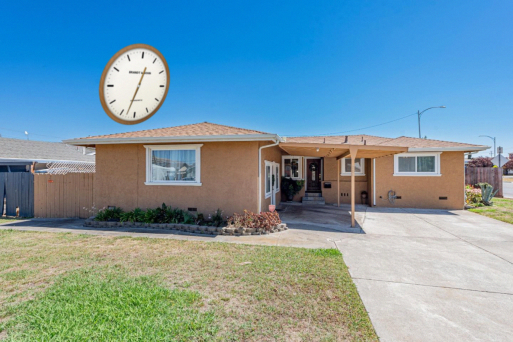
**12:33**
